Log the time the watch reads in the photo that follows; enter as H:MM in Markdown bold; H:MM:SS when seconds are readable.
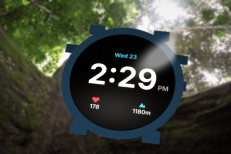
**2:29**
